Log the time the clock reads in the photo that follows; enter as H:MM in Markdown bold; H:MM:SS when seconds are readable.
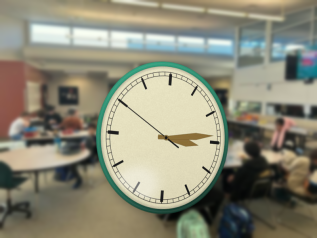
**3:13:50**
